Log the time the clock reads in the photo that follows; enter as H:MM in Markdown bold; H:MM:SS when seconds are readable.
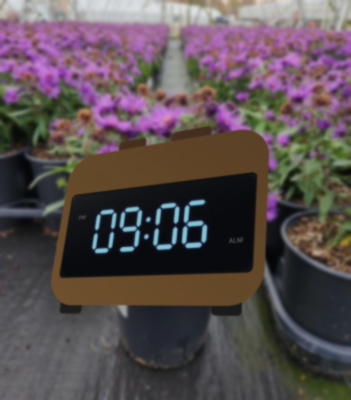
**9:06**
